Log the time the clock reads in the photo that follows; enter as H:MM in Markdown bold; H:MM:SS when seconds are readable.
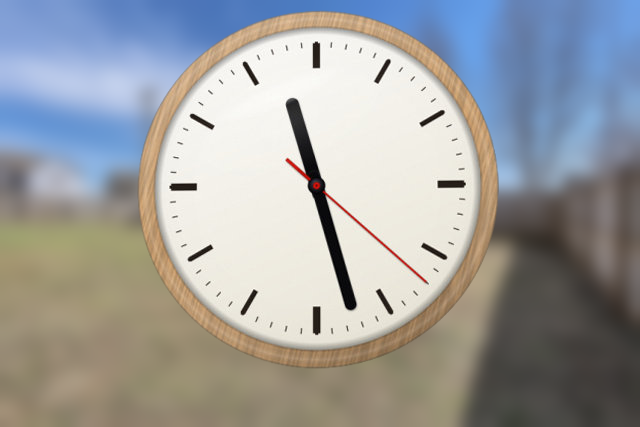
**11:27:22**
